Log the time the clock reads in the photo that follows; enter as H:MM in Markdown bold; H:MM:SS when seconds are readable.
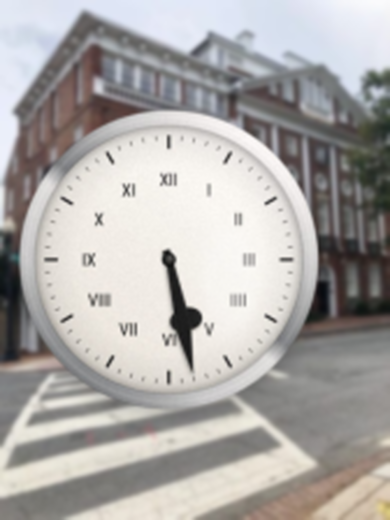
**5:28**
